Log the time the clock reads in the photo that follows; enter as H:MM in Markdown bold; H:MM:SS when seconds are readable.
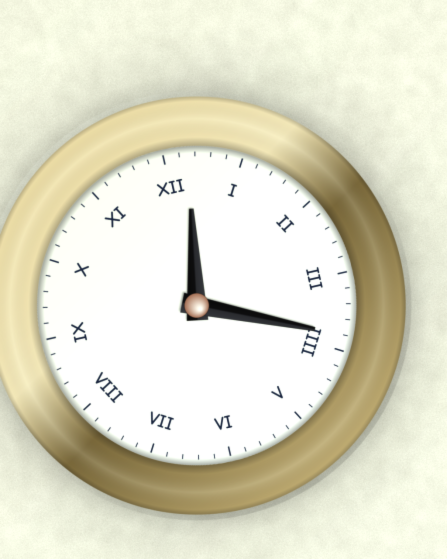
**12:19**
